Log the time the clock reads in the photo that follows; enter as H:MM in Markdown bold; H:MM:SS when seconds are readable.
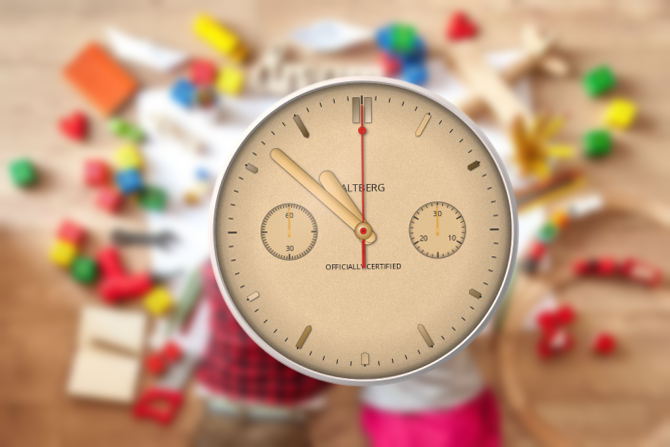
**10:52**
